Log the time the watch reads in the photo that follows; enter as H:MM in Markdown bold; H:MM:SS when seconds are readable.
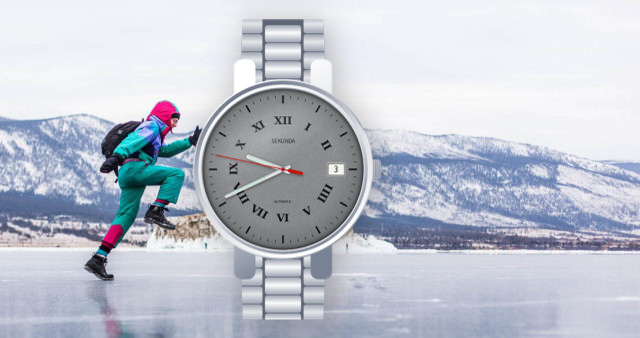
**9:40:47**
